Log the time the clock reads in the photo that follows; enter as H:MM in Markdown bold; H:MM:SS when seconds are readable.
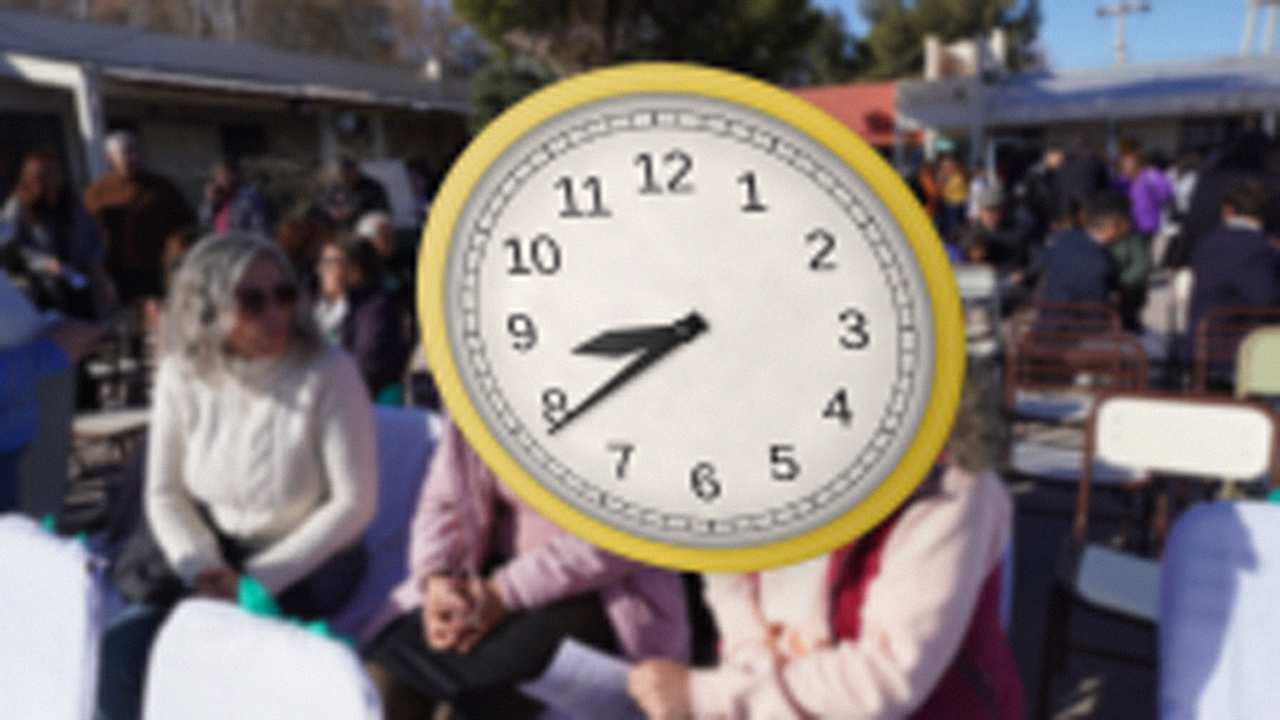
**8:39**
